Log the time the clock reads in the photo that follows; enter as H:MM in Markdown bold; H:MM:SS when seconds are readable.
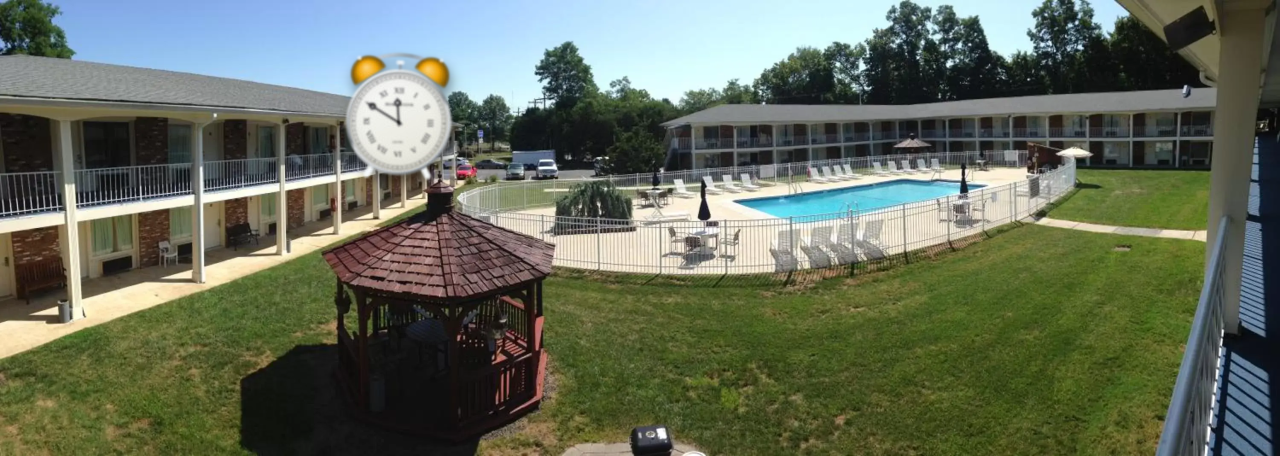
**11:50**
